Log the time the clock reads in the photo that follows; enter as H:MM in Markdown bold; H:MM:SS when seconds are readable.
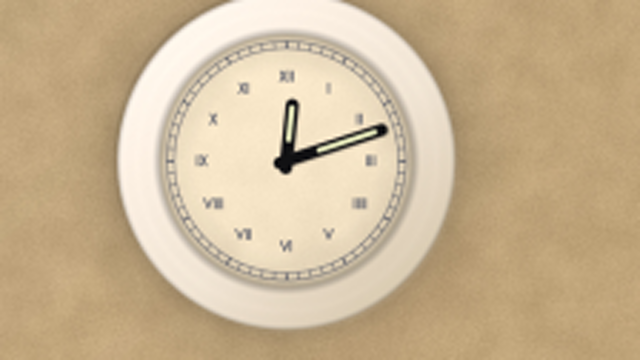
**12:12**
